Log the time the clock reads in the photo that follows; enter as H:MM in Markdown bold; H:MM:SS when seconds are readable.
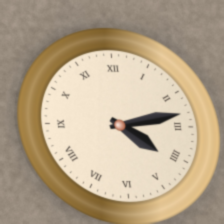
**4:13**
